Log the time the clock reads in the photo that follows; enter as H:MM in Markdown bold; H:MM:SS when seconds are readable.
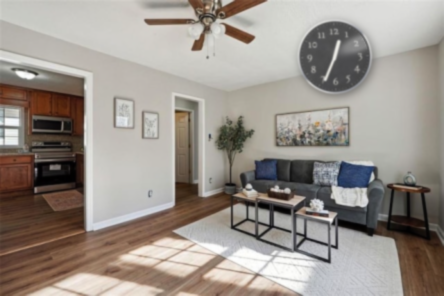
**12:34**
